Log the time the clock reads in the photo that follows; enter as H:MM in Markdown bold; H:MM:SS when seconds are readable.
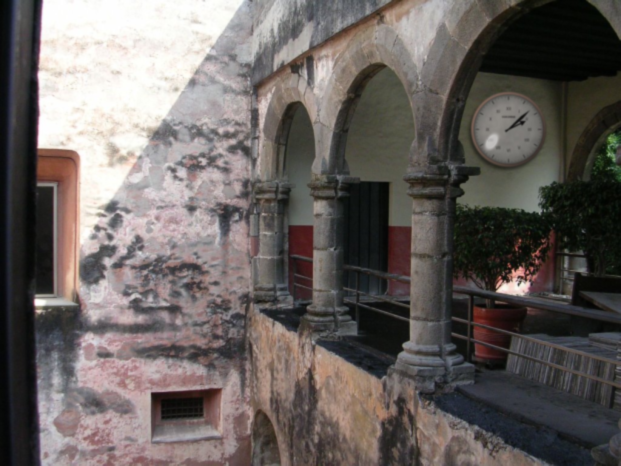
**2:08**
